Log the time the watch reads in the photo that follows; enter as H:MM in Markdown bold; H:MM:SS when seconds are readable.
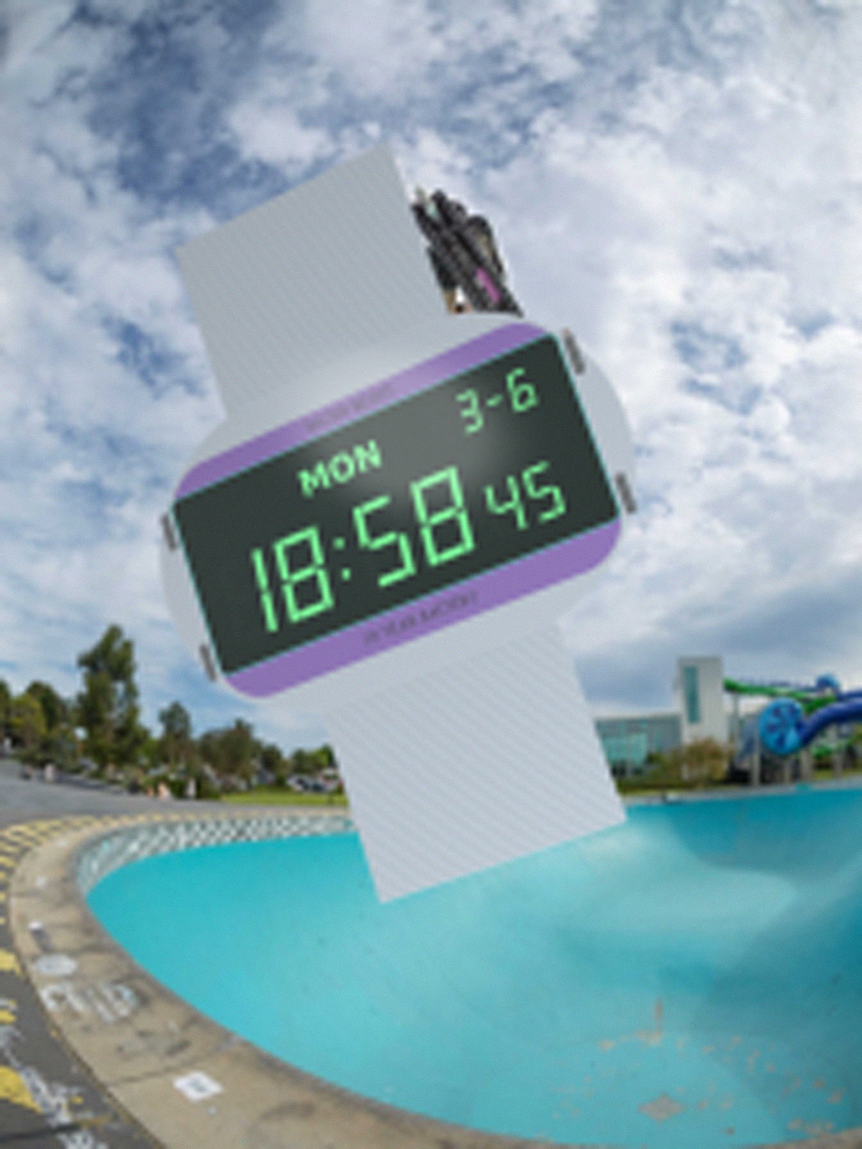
**18:58:45**
